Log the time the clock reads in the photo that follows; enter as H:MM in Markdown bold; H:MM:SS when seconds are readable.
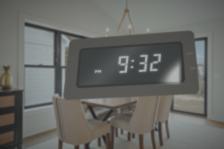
**9:32**
